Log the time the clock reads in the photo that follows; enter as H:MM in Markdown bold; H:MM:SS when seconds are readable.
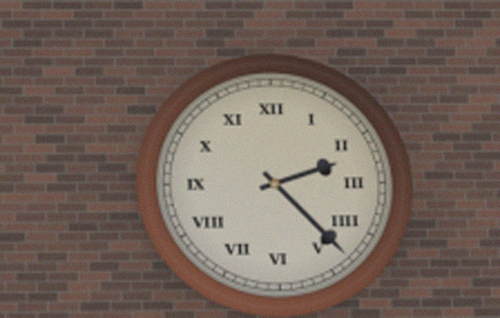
**2:23**
